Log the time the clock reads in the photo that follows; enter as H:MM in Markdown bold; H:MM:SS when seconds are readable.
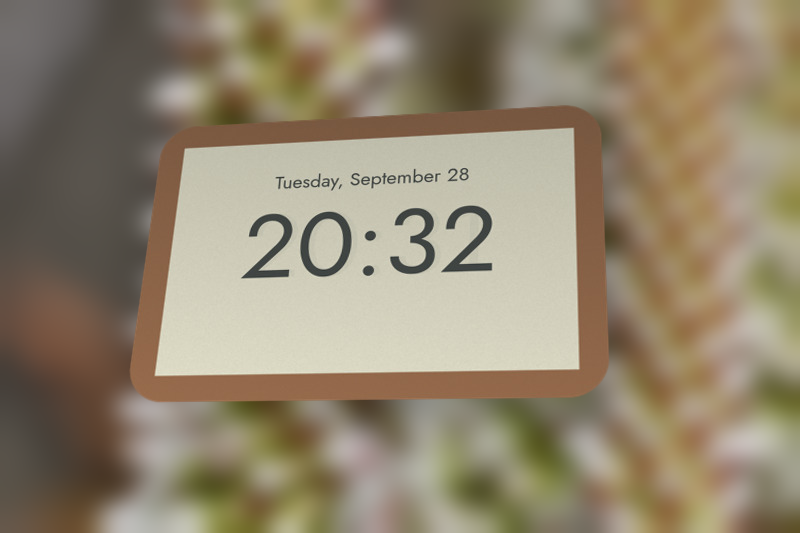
**20:32**
